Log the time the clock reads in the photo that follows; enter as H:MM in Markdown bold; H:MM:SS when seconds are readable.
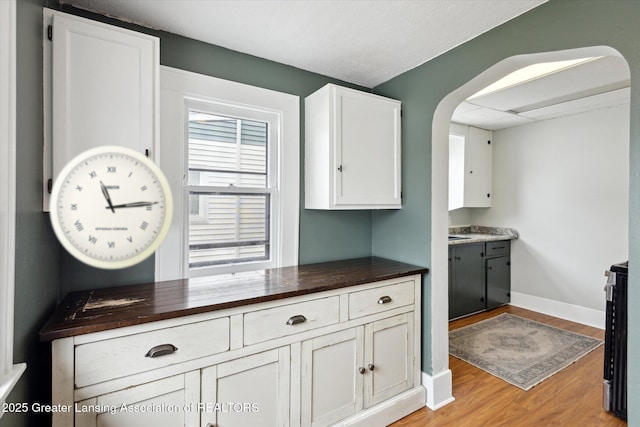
**11:14**
